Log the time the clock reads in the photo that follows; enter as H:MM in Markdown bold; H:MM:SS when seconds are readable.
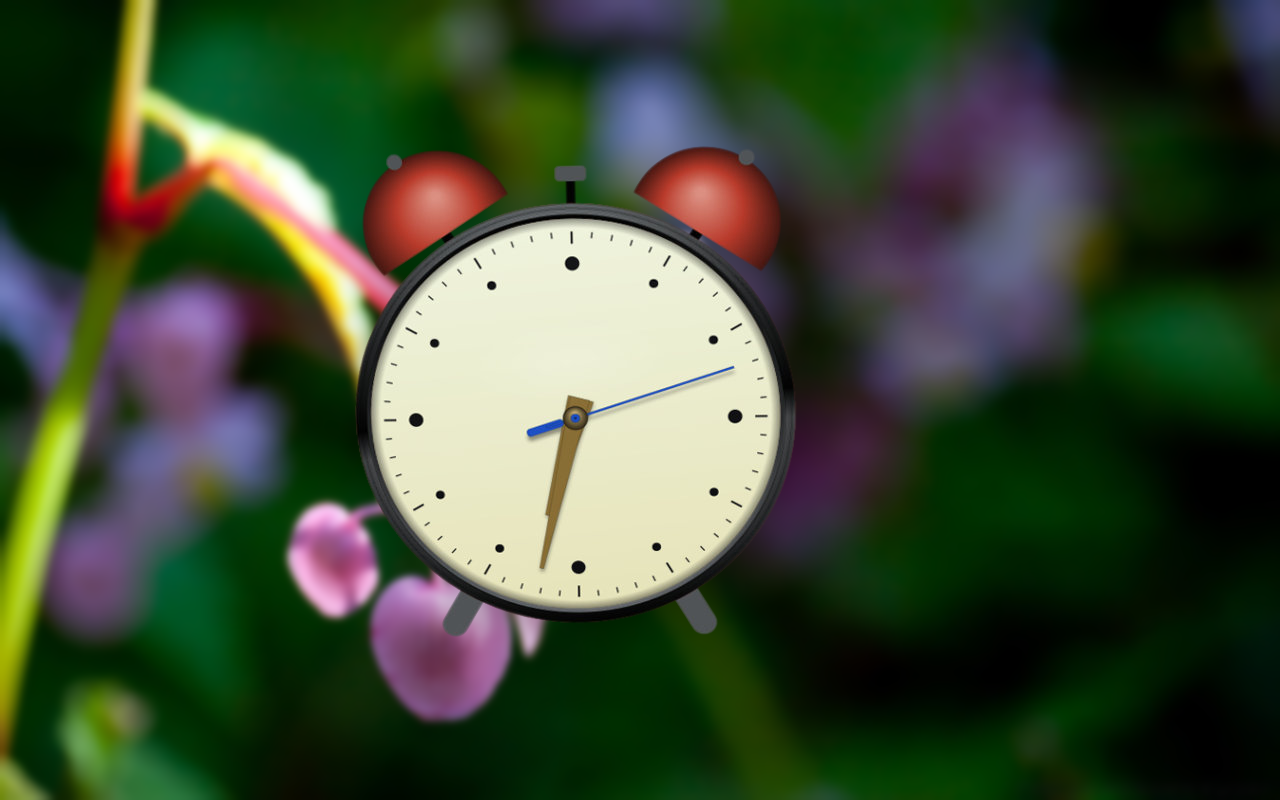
**6:32:12**
